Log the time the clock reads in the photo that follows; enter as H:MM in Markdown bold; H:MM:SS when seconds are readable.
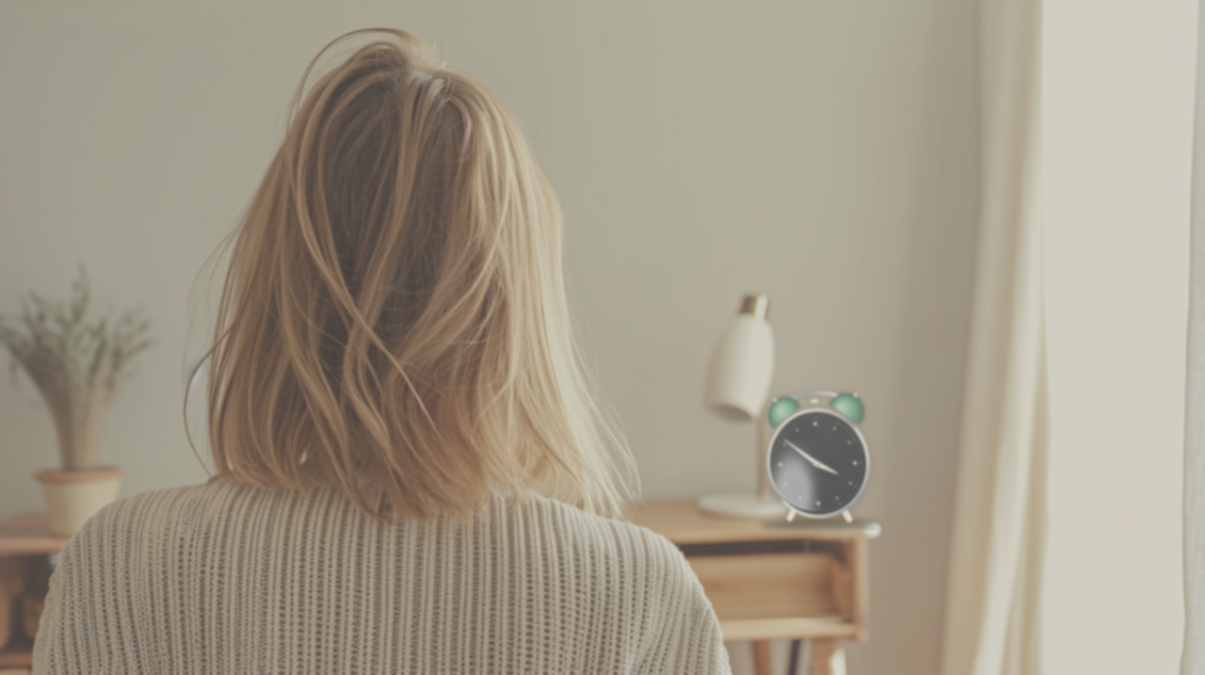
**3:51**
